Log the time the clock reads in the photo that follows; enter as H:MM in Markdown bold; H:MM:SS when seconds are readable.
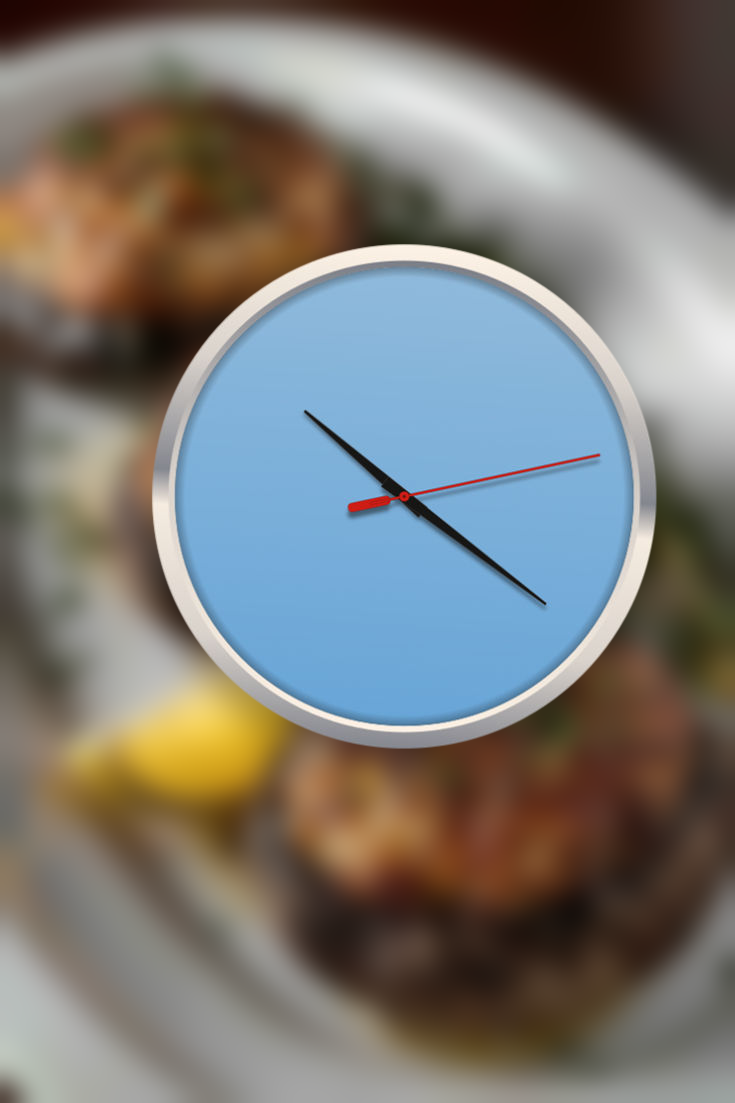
**10:21:13**
